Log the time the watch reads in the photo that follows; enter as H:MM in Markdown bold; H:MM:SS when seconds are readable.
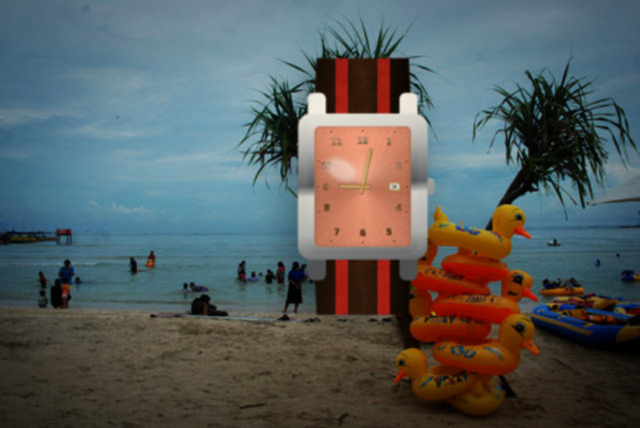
**9:02**
